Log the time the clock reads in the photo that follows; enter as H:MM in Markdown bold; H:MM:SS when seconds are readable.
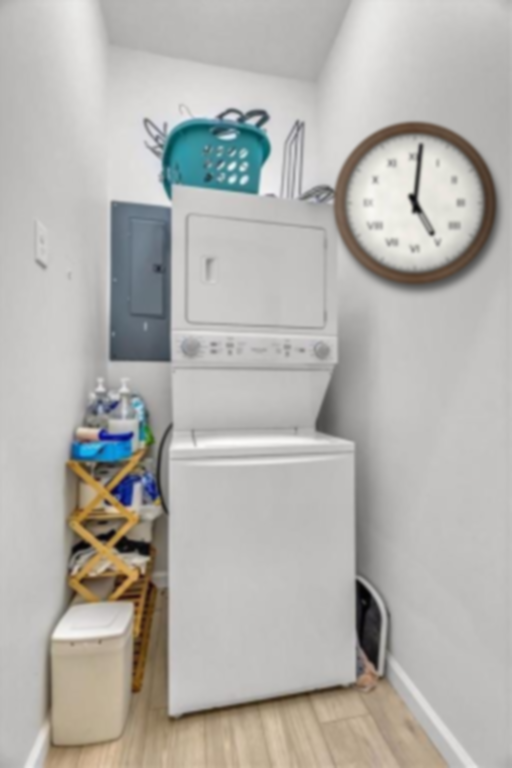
**5:01**
